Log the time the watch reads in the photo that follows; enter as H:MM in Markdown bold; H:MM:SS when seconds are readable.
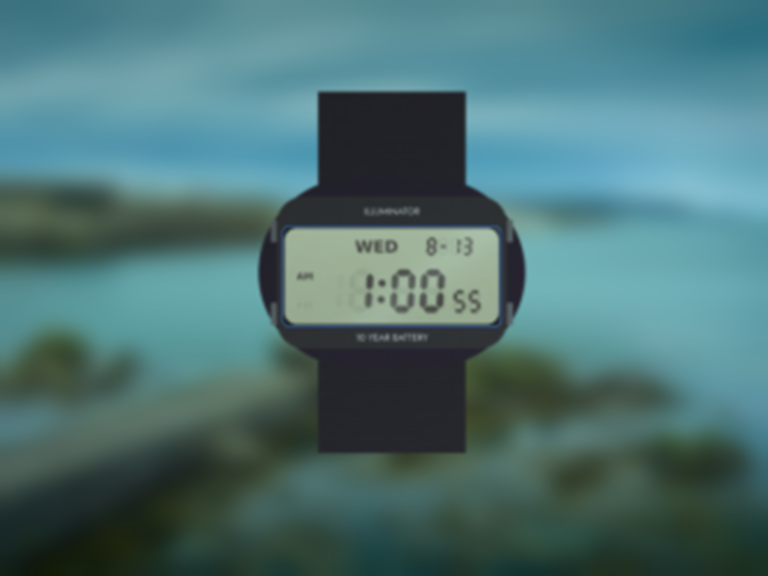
**1:00:55**
